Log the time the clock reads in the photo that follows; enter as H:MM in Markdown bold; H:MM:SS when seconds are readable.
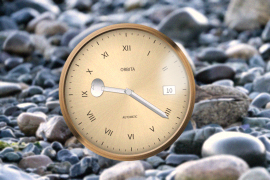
**9:21**
